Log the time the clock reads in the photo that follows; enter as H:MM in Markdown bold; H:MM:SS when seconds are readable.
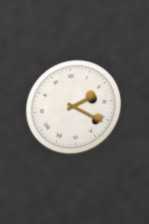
**2:21**
